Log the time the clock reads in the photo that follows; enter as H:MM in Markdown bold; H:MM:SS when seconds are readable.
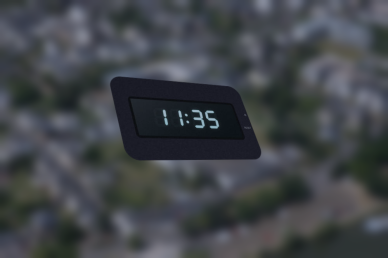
**11:35**
